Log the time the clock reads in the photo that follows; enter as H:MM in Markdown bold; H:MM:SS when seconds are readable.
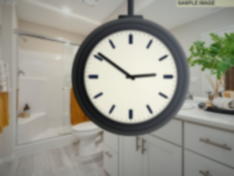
**2:51**
